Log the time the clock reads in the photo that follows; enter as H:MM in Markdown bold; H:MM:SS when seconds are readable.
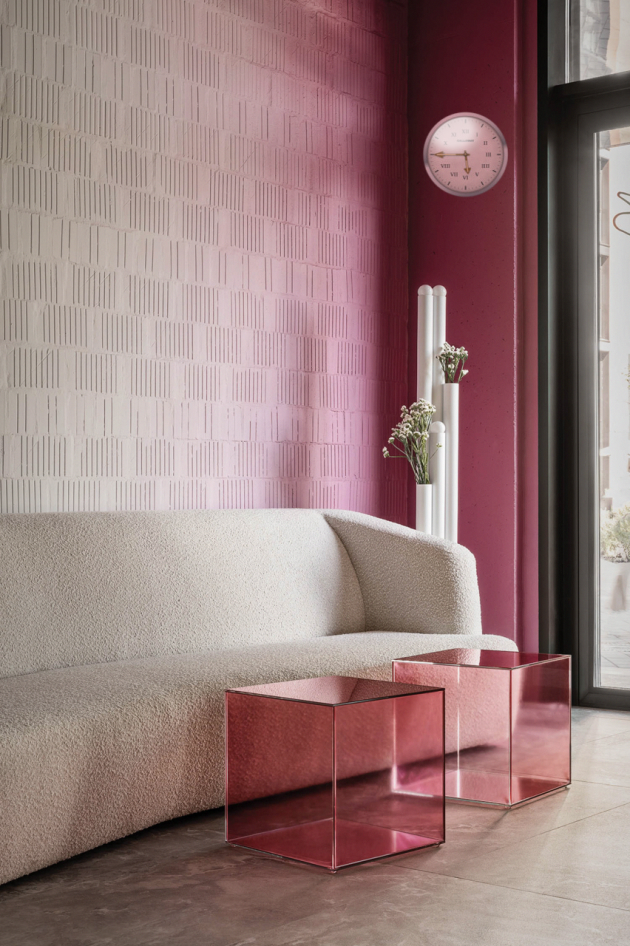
**5:45**
